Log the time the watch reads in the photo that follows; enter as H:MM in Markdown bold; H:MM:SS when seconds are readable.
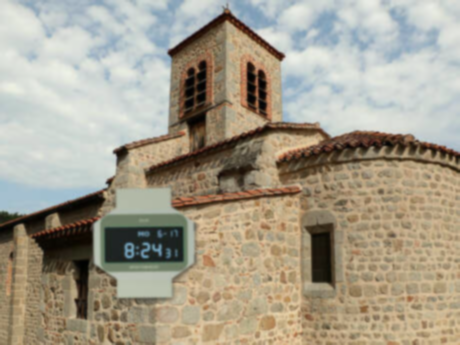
**8:24**
